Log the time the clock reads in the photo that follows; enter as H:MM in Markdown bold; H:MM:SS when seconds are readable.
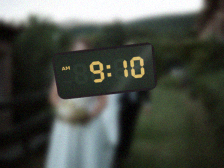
**9:10**
